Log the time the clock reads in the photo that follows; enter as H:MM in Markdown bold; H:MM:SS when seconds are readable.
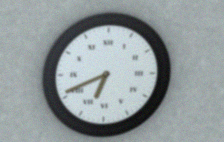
**6:41**
